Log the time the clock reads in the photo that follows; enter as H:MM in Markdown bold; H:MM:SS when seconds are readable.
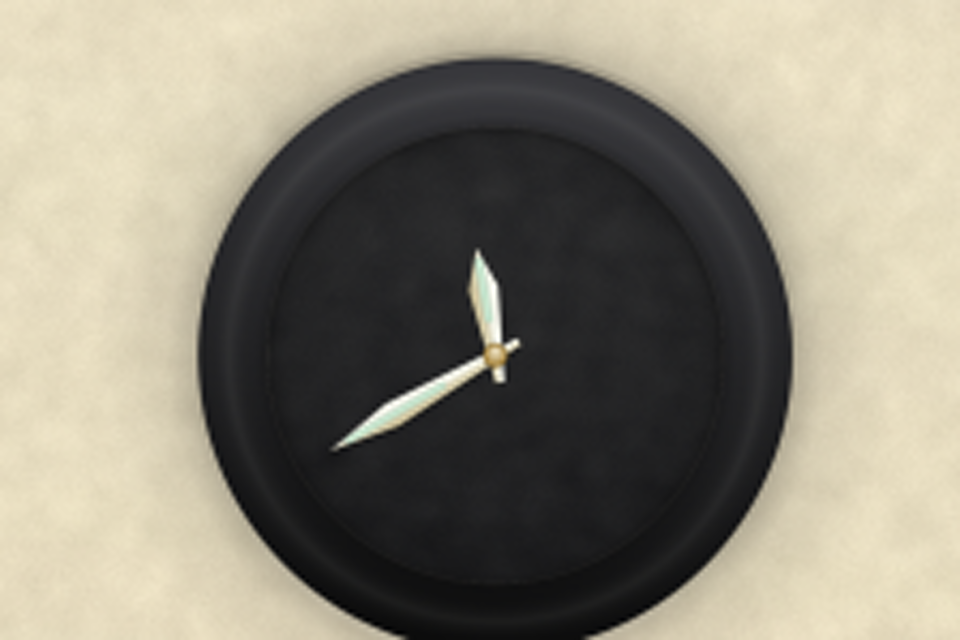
**11:40**
